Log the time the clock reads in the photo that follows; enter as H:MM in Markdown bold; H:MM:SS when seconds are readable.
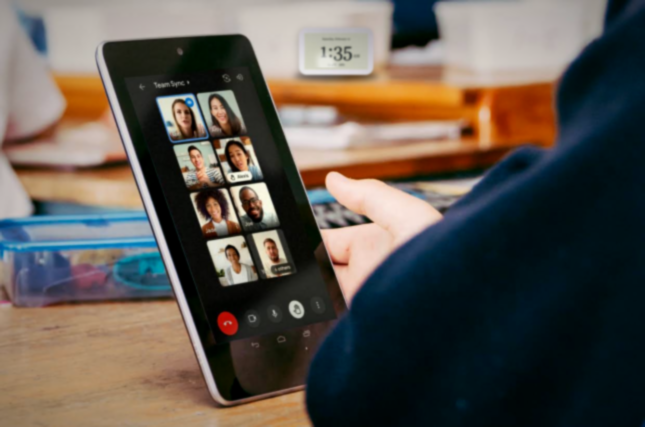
**1:35**
